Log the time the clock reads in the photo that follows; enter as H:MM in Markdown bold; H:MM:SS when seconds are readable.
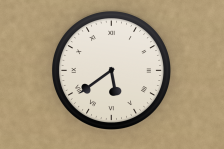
**5:39**
